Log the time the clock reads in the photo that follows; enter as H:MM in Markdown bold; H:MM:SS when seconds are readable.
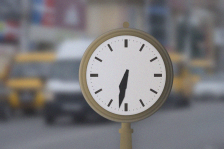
**6:32**
